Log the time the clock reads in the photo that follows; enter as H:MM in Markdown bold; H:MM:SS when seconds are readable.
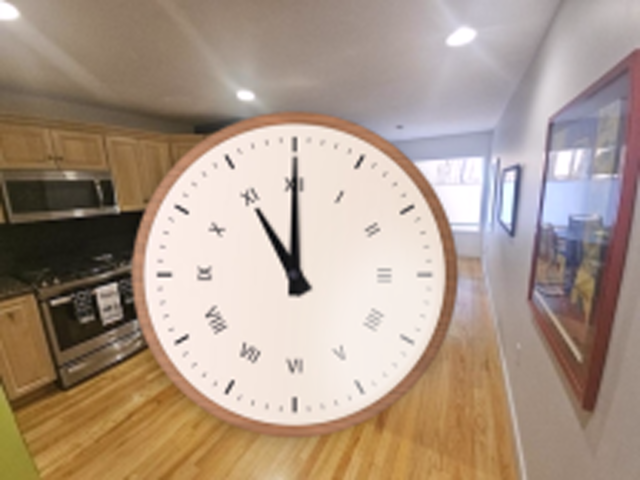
**11:00**
